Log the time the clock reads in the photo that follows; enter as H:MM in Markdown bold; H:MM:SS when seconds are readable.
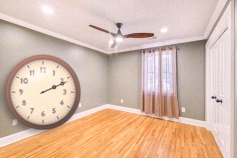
**2:11**
